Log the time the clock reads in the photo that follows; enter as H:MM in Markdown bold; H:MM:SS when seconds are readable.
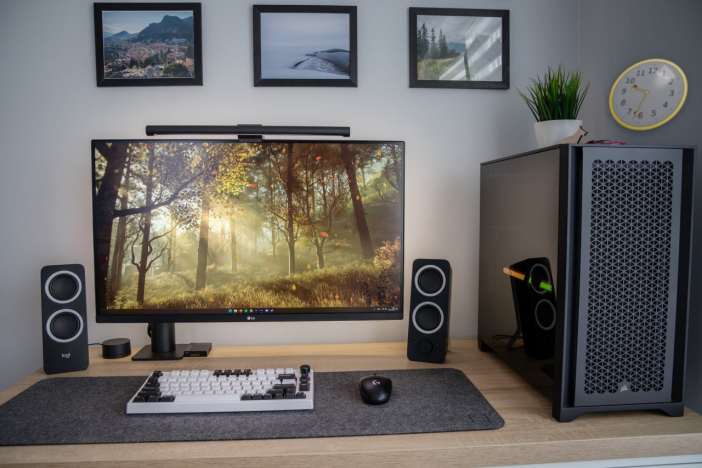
**9:32**
